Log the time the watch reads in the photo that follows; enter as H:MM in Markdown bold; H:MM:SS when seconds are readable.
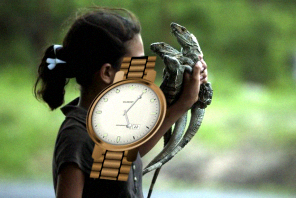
**5:05**
